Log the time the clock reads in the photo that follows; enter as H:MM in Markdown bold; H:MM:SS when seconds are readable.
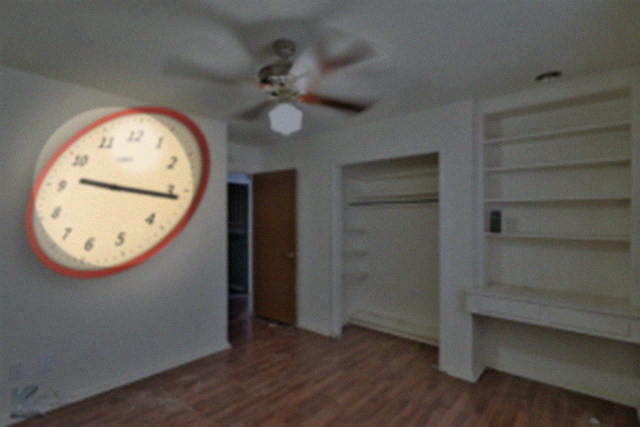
**9:16**
